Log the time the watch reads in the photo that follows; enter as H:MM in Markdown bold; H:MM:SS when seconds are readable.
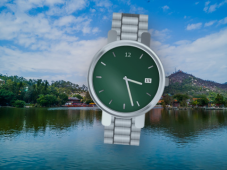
**3:27**
